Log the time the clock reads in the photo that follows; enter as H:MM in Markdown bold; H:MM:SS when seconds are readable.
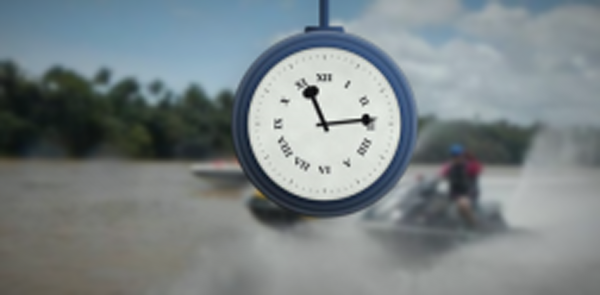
**11:14**
